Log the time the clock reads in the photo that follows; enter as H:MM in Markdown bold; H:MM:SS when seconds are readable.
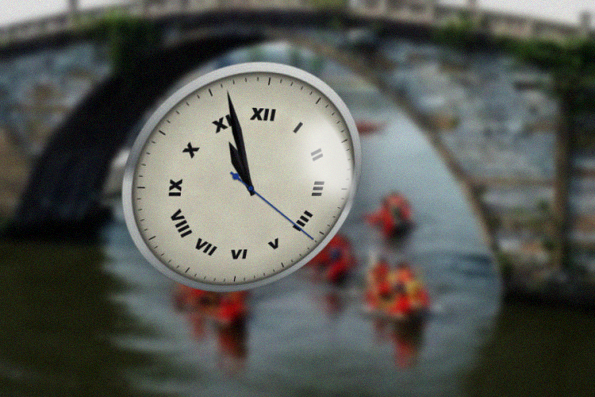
**10:56:21**
